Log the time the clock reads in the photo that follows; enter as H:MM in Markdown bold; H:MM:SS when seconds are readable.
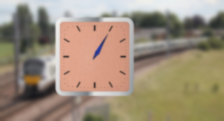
**1:05**
